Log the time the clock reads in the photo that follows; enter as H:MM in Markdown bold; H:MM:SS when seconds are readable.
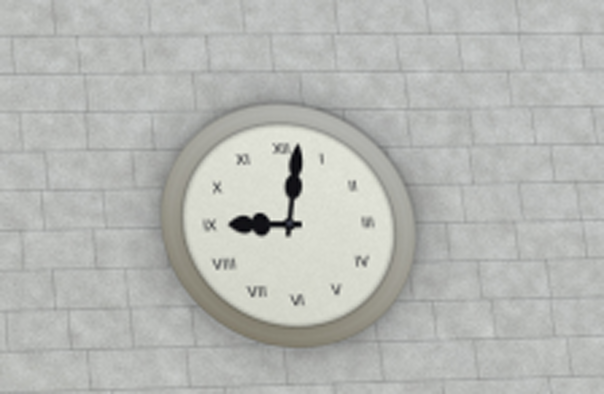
**9:02**
